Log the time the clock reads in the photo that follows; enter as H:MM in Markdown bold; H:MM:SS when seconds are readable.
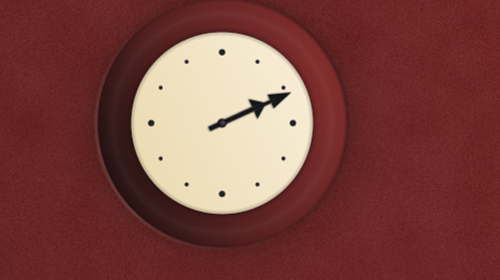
**2:11**
